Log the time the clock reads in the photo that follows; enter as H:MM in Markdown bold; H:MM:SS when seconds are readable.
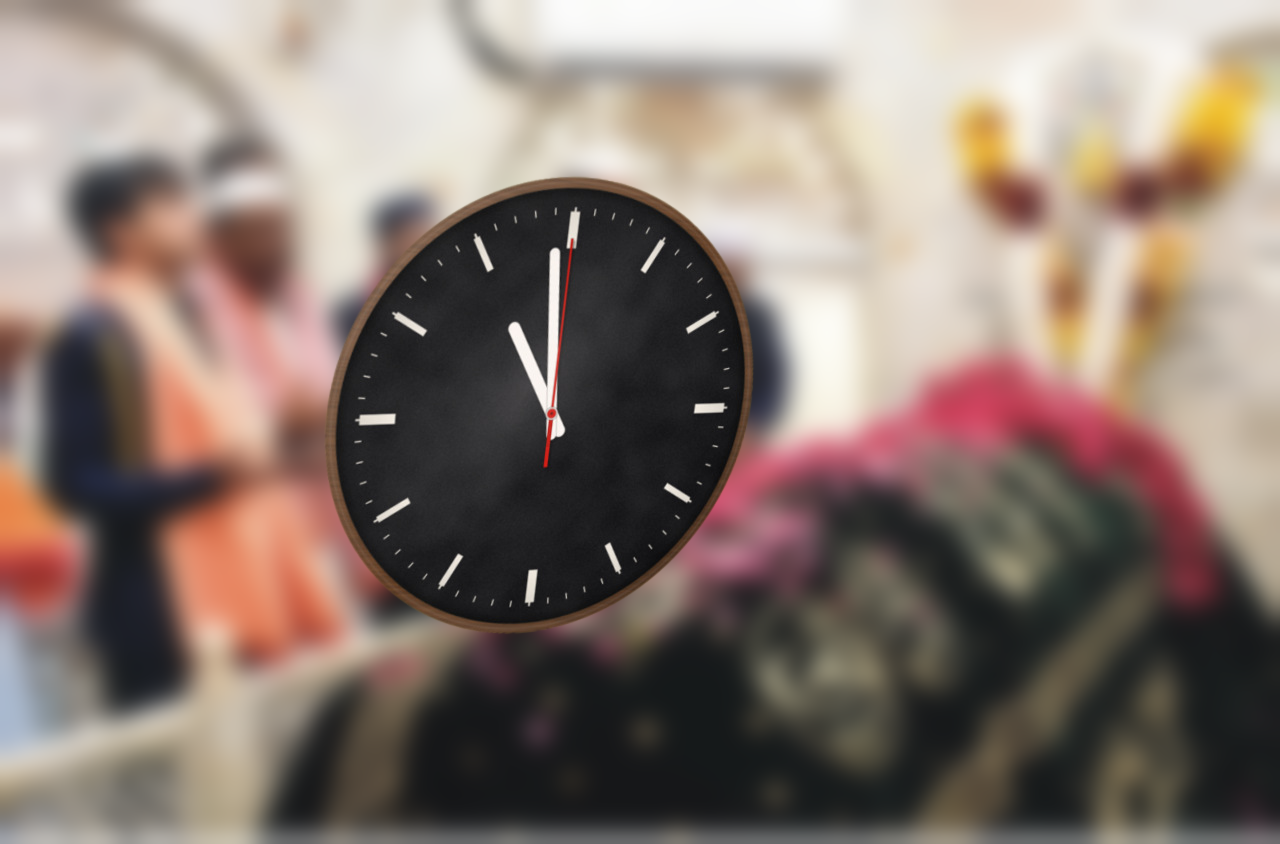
**10:59:00**
